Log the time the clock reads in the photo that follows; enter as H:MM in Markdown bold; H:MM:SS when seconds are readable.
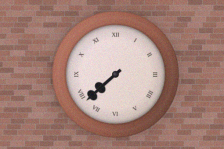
**7:38**
